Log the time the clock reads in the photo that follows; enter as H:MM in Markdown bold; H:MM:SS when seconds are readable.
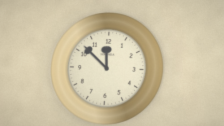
**11:52**
